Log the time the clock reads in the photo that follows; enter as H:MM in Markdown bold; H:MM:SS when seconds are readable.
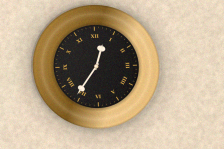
**12:36**
